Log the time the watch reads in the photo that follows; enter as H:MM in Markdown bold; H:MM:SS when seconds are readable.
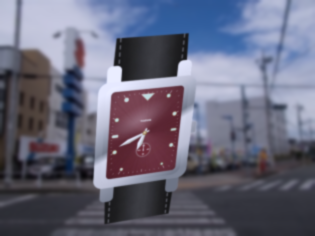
**6:41**
